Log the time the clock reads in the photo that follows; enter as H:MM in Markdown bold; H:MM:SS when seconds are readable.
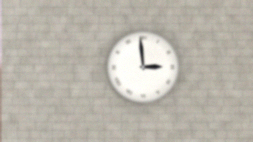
**2:59**
